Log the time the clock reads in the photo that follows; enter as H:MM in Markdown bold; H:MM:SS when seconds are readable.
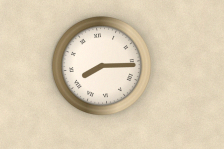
**8:16**
